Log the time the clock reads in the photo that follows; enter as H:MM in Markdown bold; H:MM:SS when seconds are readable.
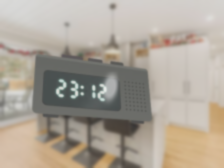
**23:12**
